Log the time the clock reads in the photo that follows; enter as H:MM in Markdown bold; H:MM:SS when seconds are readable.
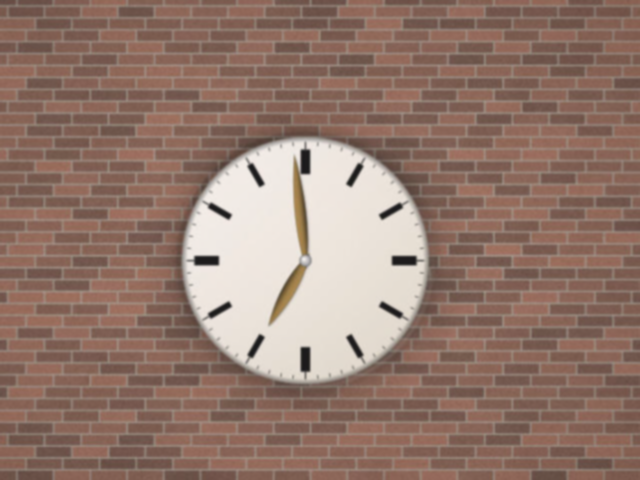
**6:59**
